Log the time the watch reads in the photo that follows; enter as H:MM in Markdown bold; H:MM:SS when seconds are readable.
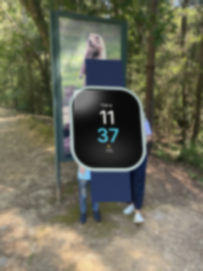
**11:37**
